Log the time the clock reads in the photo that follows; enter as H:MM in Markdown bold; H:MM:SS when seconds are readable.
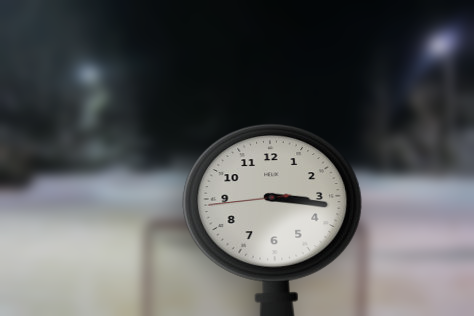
**3:16:44**
